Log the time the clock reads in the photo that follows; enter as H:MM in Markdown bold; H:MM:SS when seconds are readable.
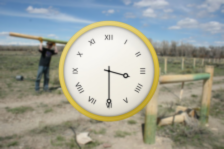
**3:30**
